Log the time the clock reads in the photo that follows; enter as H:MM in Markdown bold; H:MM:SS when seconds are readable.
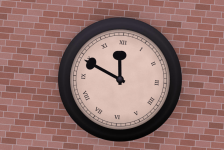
**11:49**
